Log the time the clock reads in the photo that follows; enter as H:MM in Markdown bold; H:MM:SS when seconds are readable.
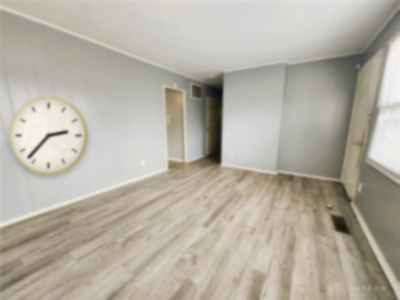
**2:37**
